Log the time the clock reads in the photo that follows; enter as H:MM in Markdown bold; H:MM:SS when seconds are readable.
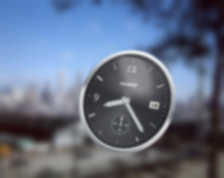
**8:23**
